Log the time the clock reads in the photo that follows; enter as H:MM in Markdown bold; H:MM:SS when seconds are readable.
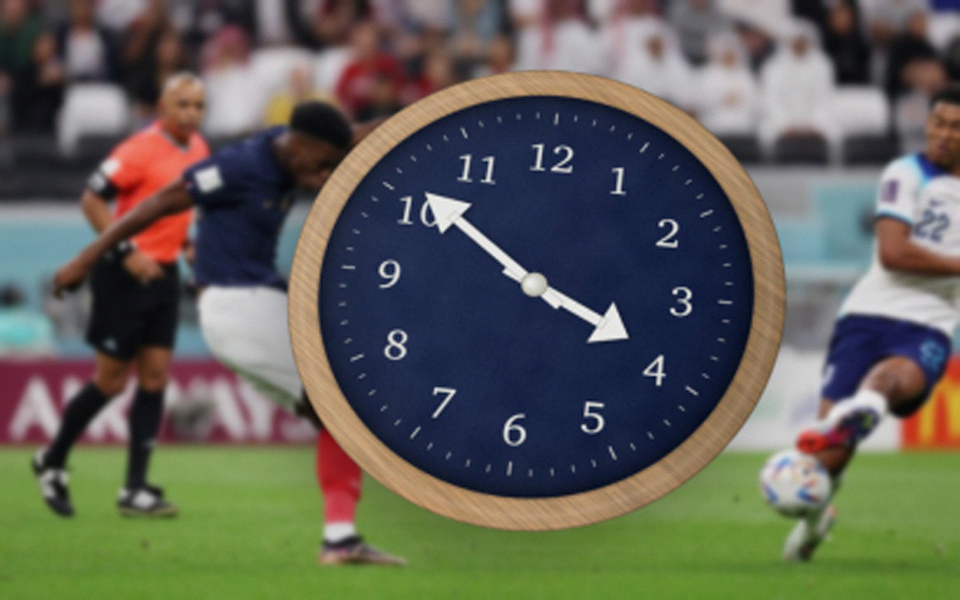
**3:51**
